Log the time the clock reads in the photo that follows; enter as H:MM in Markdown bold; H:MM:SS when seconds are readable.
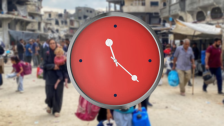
**11:22**
